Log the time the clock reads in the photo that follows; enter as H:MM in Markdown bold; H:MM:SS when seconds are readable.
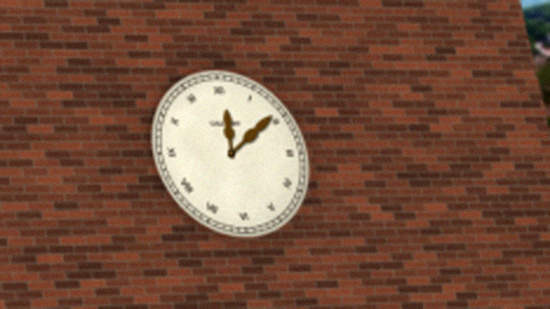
**12:09**
